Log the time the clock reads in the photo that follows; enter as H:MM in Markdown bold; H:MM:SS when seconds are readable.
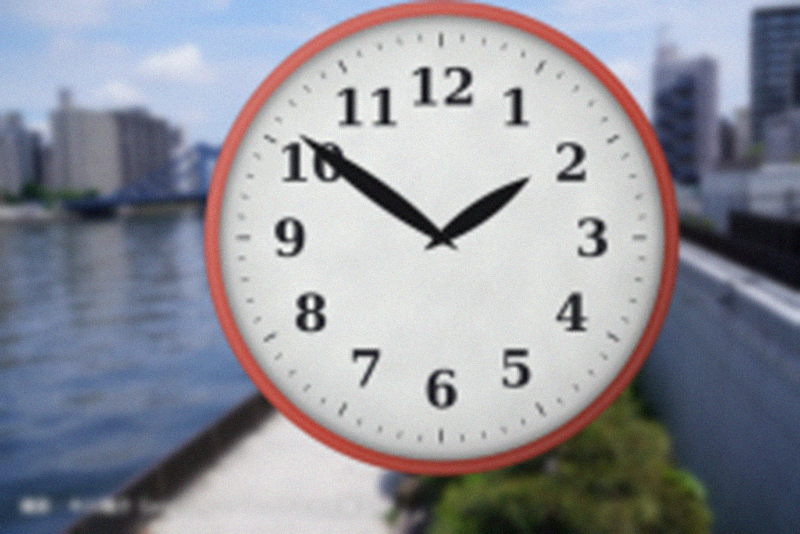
**1:51**
